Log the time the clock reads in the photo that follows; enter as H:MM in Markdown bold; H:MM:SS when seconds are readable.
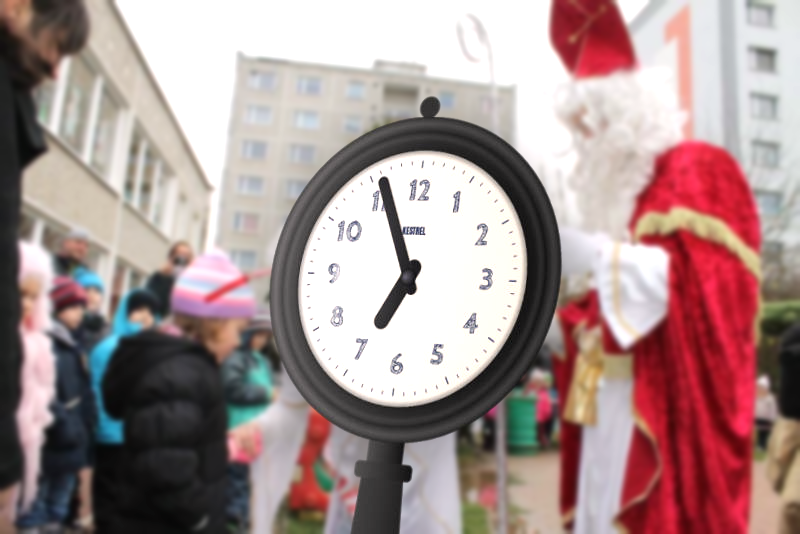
**6:56**
